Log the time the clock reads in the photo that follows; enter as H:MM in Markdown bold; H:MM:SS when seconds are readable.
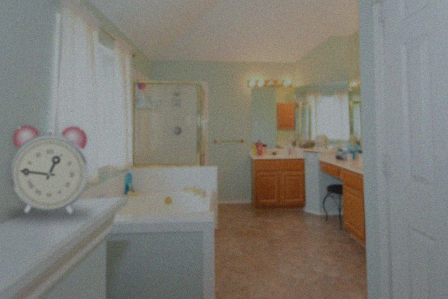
**12:46**
